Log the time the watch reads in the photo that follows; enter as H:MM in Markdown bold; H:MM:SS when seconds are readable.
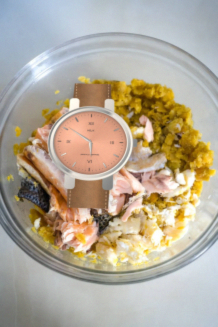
**5:51**
